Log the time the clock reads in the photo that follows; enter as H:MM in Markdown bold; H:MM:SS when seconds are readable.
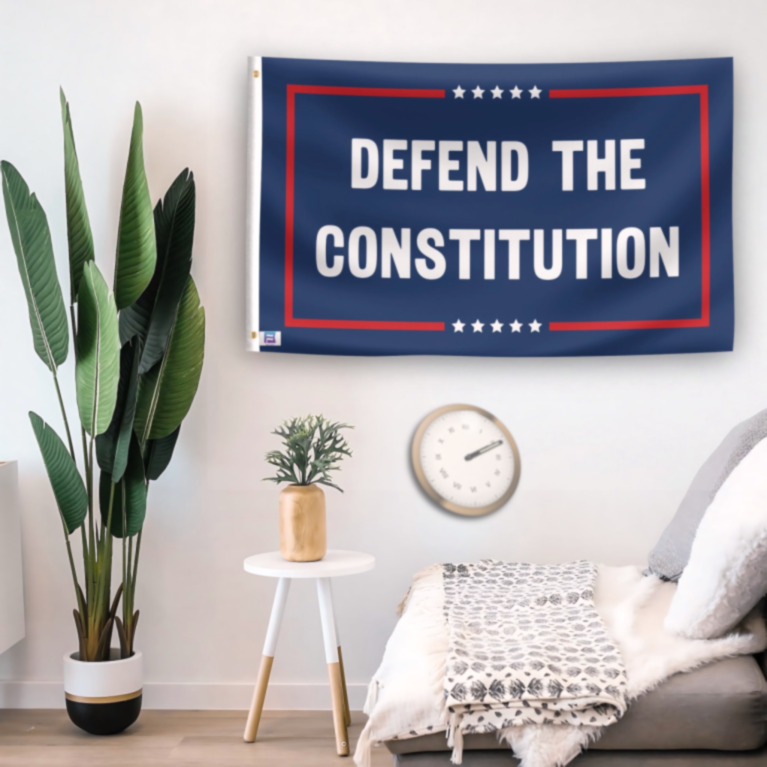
**2:11**
